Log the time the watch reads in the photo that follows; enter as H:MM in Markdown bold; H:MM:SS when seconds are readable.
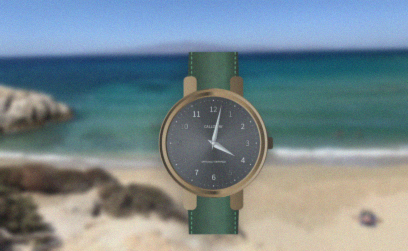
**4:02**
